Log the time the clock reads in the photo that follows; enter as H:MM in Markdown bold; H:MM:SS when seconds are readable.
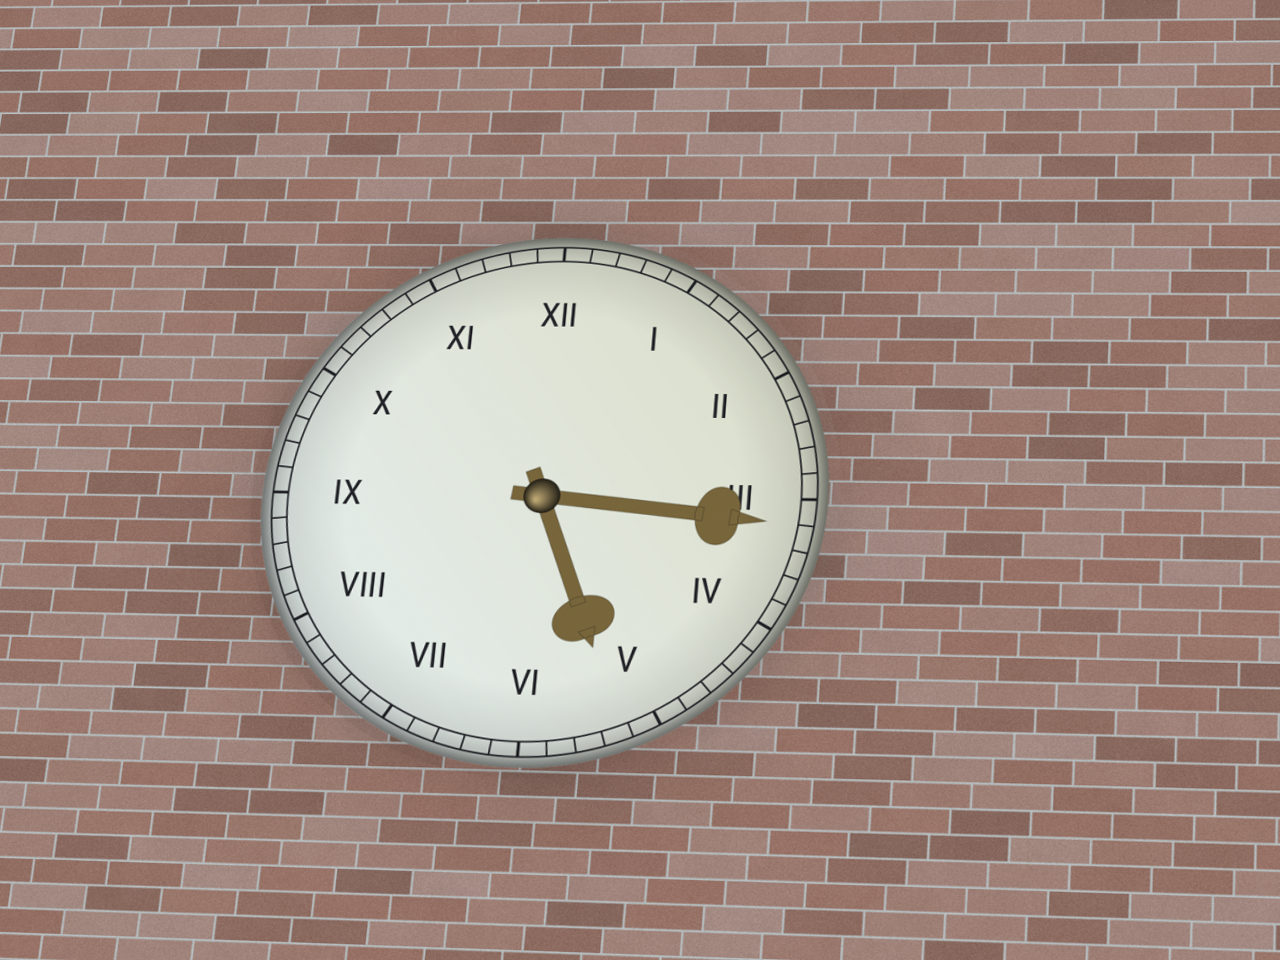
**5:16**
